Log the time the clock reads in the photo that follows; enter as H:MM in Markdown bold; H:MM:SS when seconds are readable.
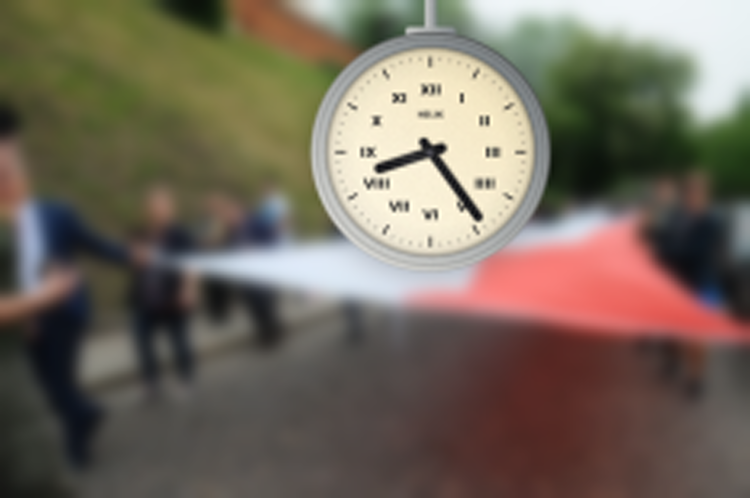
**8:24**
